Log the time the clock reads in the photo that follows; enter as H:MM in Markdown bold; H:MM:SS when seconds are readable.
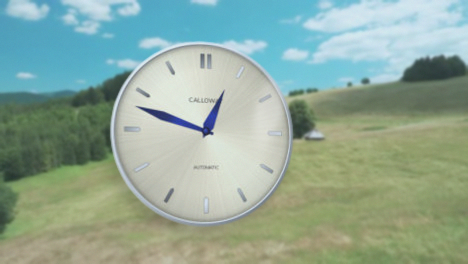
**12:48**
